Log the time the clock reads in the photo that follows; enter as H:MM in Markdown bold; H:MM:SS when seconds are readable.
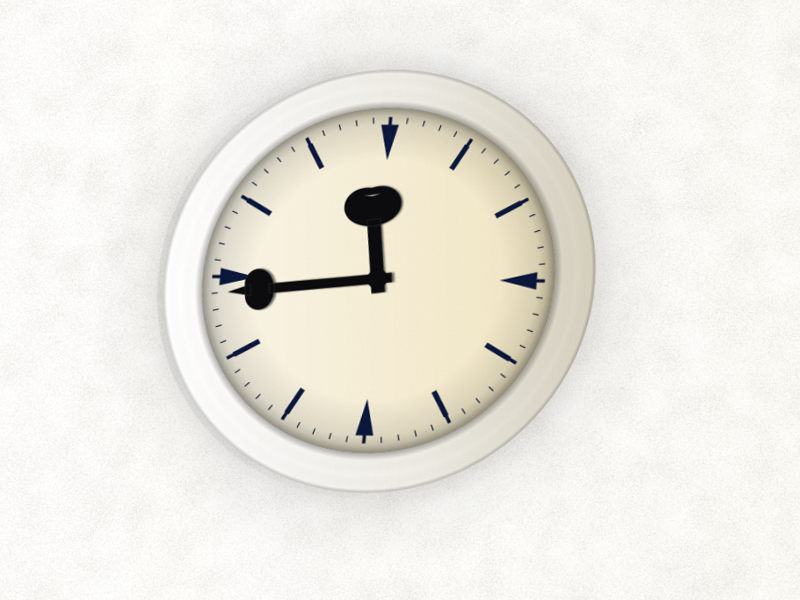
**11:44**
